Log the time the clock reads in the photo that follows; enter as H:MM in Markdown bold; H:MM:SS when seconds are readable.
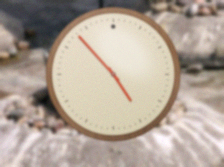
**4:53**
